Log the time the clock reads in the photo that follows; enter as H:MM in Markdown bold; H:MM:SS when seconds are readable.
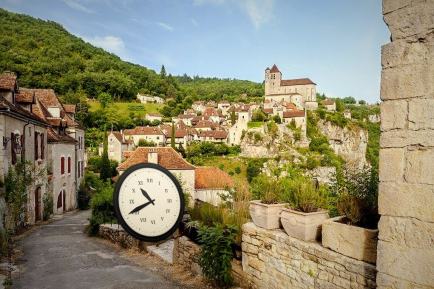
**10:41**
